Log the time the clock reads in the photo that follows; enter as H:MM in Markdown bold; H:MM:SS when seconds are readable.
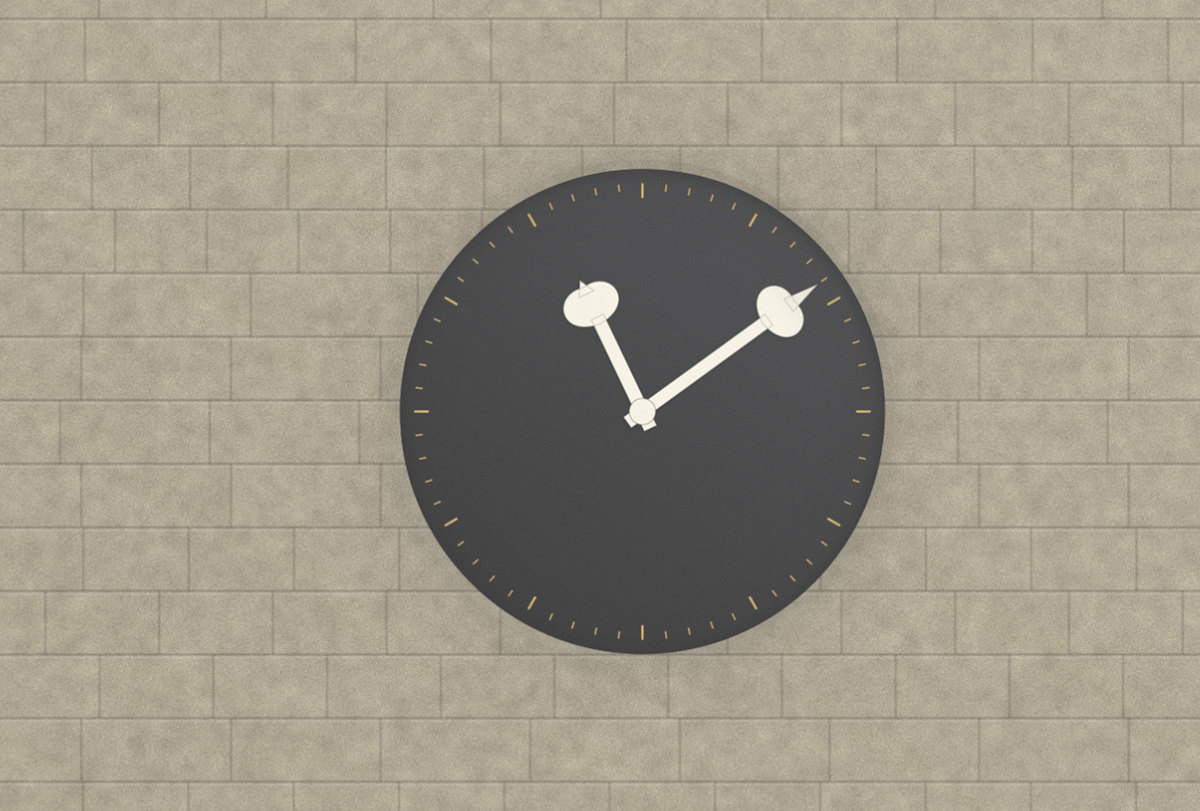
**11:09**
